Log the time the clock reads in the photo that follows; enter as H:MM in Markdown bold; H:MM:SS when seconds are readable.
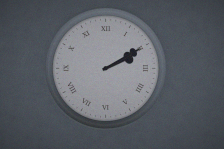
**2:10**
